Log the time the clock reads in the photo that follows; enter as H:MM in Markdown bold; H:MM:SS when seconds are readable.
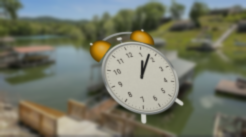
**1:08**
